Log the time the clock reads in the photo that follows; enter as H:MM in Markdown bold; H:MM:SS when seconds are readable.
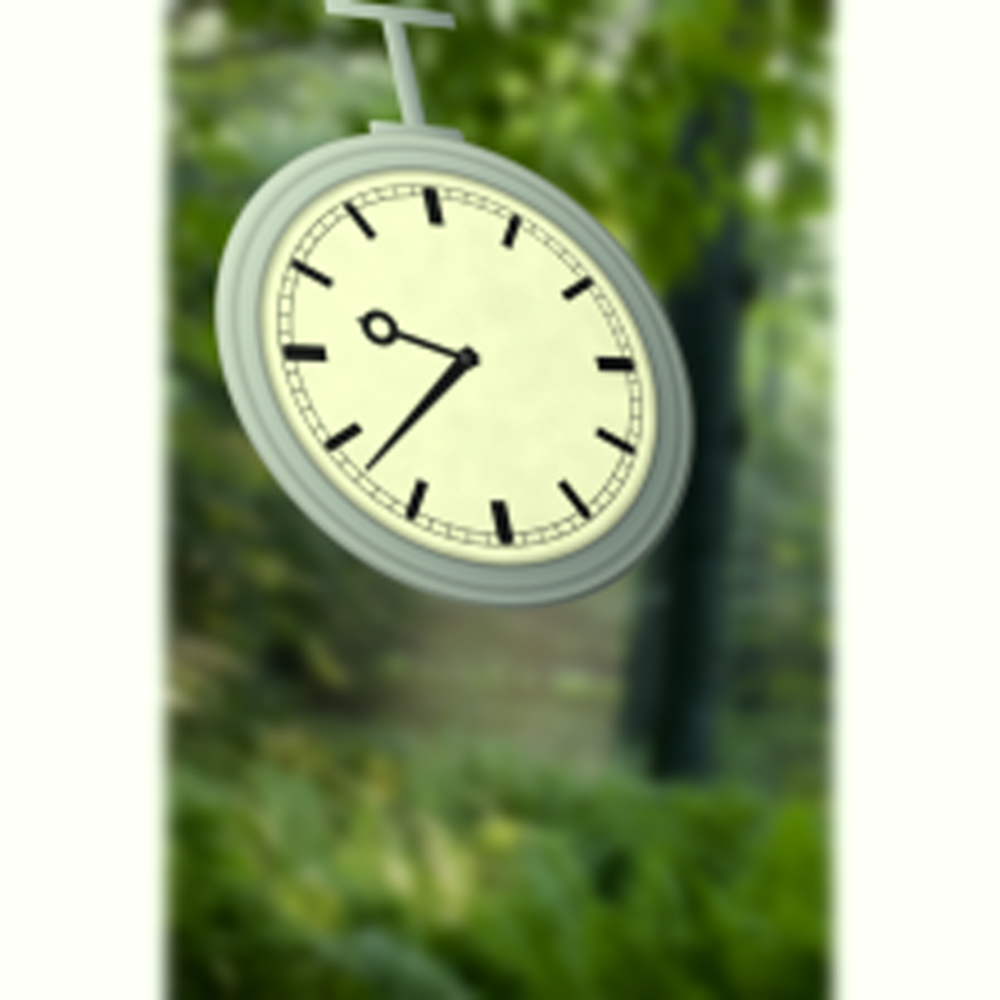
**9:38**
